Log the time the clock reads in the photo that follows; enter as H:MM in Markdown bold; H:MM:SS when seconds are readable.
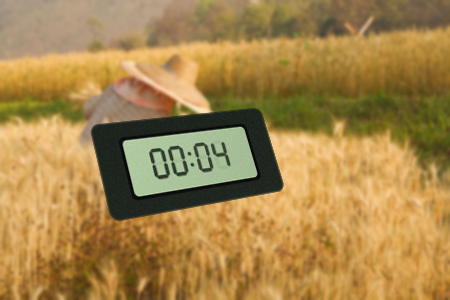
**0:04**
